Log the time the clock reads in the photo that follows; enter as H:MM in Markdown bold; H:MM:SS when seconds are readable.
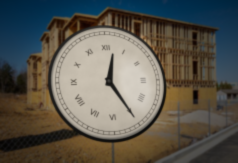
**12:25**
